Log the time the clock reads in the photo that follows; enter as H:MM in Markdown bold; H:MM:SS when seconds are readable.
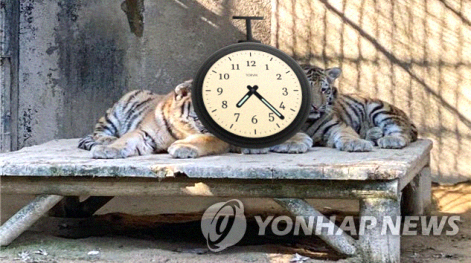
**7:23**
